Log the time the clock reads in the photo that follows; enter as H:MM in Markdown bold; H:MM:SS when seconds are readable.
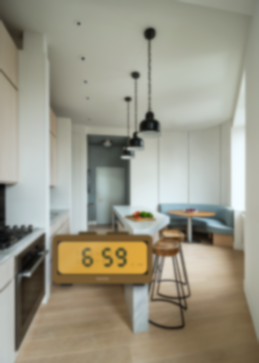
**6:59**
